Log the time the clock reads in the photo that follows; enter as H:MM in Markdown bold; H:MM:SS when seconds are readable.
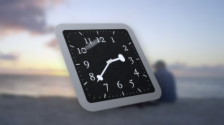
**2:38**
